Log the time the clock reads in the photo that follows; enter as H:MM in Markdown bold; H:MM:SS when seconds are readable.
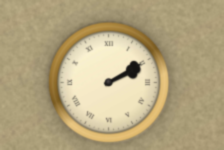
**2:10**
